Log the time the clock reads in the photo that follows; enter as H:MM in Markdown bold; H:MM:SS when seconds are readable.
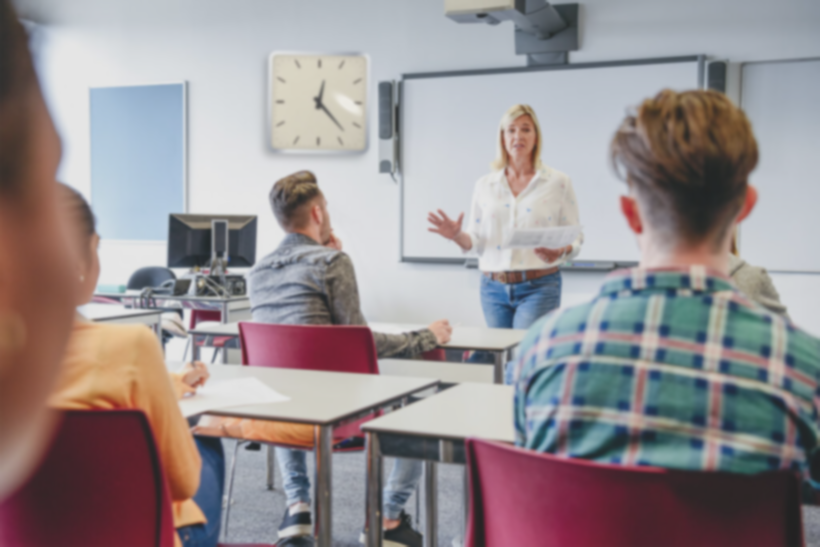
**12:23**
